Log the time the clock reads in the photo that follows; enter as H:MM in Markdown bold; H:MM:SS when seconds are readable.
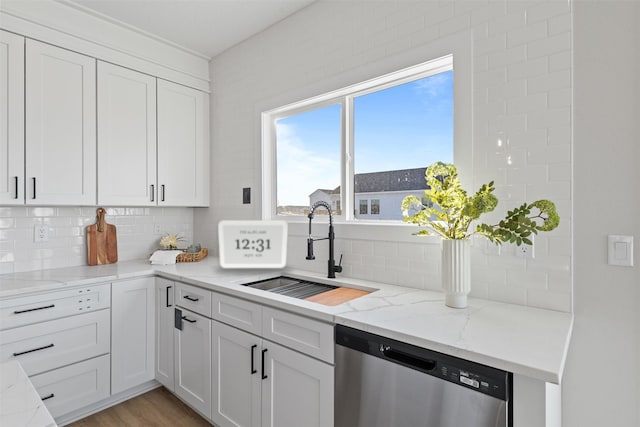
**12:31**
